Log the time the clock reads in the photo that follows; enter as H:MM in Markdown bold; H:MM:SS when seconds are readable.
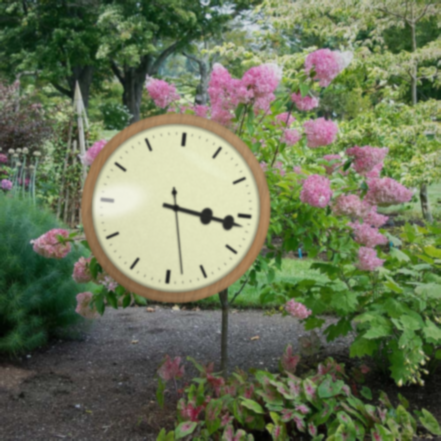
**3:16:28**
